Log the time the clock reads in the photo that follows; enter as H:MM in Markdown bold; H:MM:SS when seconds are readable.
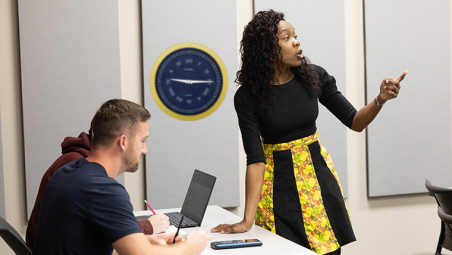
**9:15**
